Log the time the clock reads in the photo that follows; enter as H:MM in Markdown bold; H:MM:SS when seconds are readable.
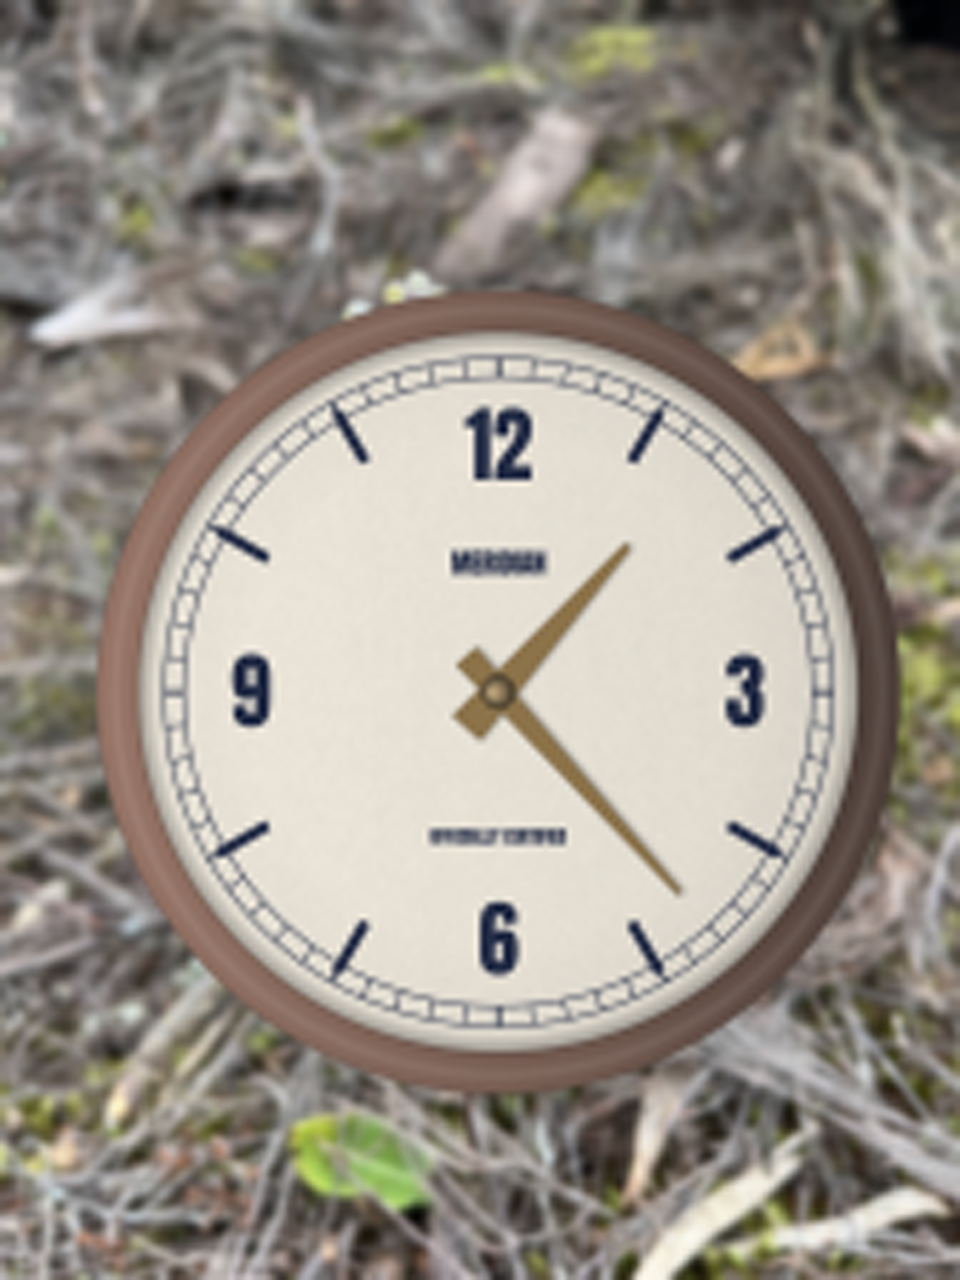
**1:23**
